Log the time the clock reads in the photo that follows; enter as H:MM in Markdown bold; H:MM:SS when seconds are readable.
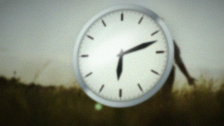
**6:12**
